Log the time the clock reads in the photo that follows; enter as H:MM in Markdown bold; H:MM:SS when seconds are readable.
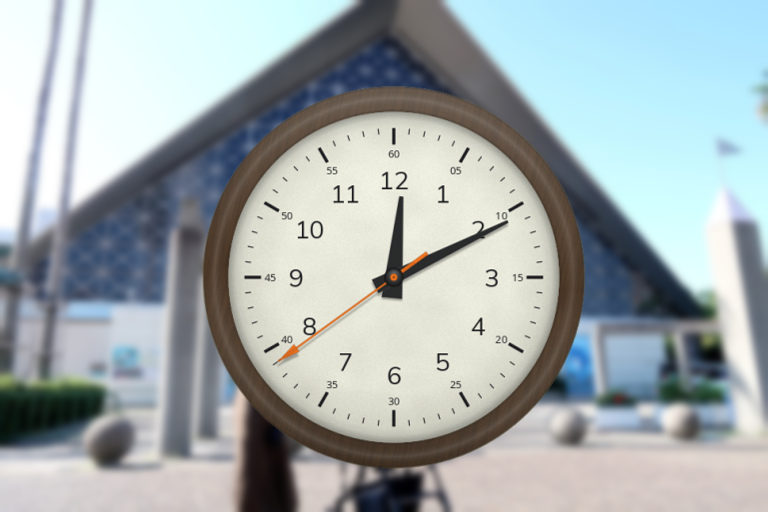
**12:10:39**
